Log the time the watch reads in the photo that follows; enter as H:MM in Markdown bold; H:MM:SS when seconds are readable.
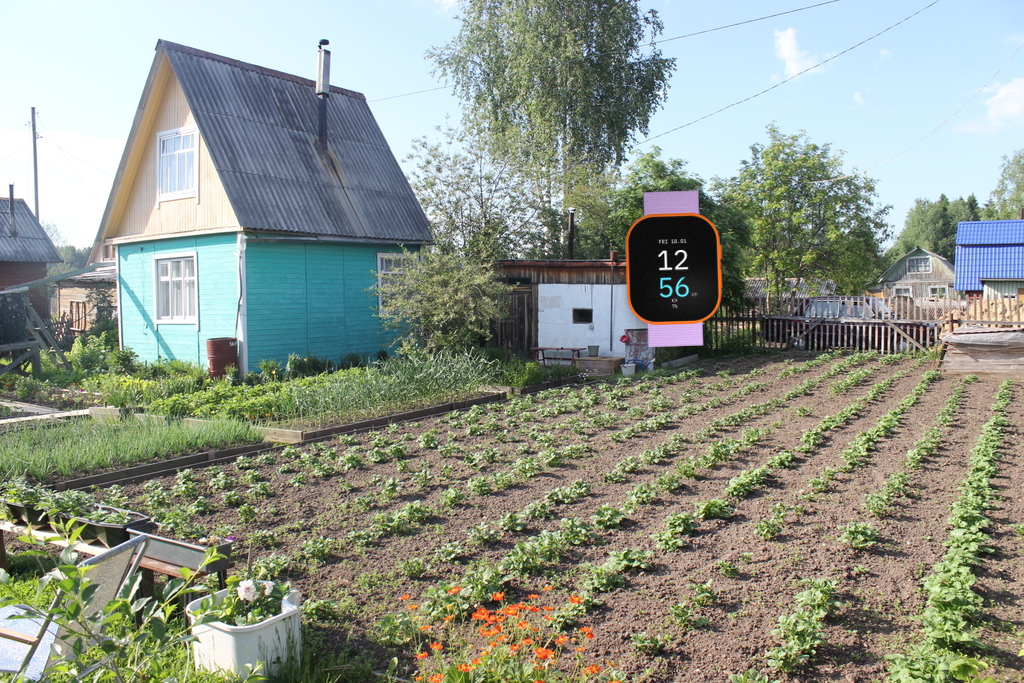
**12:56**
